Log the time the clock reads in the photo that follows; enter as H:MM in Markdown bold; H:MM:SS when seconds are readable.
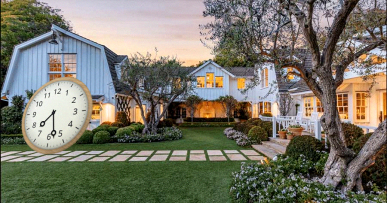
**7:28**
